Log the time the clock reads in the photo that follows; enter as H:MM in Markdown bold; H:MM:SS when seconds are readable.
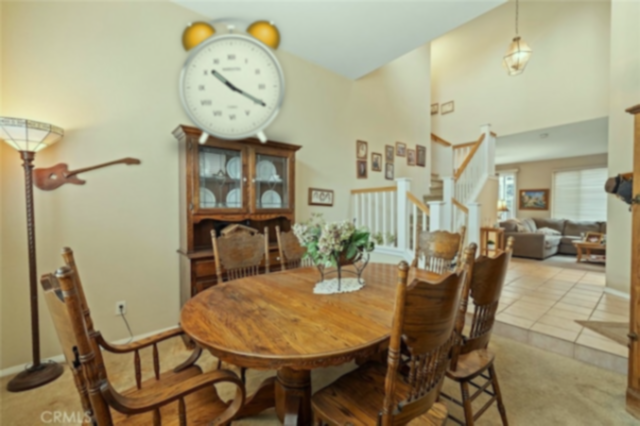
**10:20**
